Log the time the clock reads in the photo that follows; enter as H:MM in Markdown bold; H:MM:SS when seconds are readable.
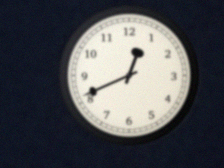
**12:41**
